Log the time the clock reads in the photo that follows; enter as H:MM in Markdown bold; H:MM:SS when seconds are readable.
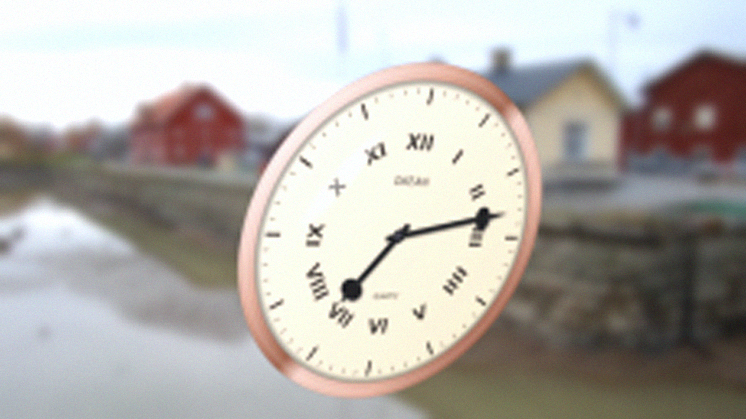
**7:13**
